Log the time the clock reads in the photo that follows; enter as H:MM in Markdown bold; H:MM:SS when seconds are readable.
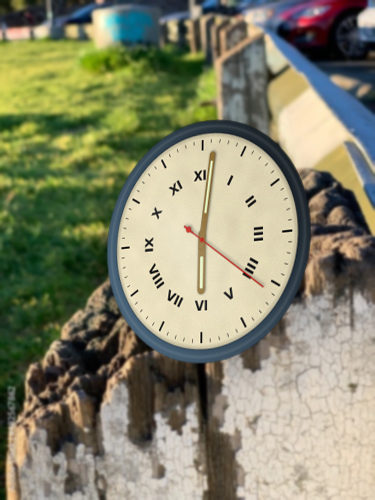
**6:01:21**
